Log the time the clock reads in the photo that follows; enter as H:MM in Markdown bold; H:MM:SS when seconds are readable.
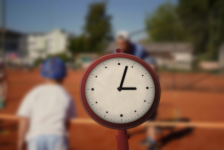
**3:03**
